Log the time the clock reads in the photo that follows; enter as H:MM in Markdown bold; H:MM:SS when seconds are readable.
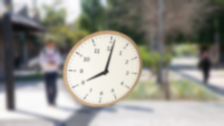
**8:01**
